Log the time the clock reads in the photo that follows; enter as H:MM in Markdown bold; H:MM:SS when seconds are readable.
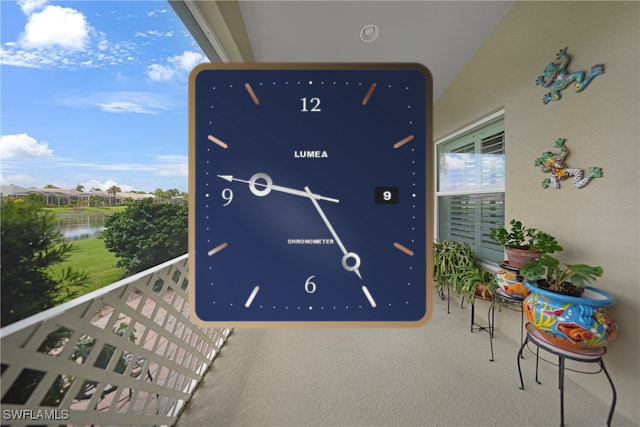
**9:24:47**
